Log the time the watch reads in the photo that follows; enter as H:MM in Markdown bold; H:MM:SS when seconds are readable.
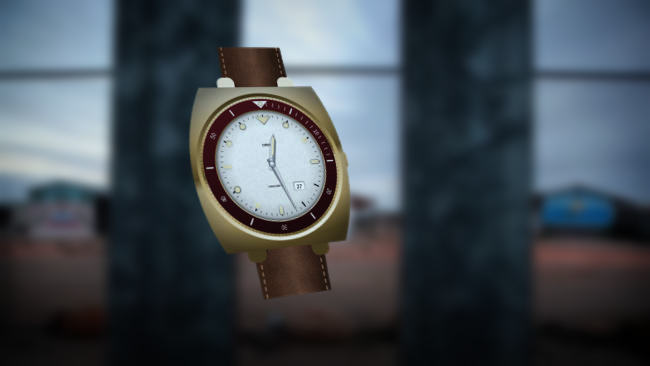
**12:27**
